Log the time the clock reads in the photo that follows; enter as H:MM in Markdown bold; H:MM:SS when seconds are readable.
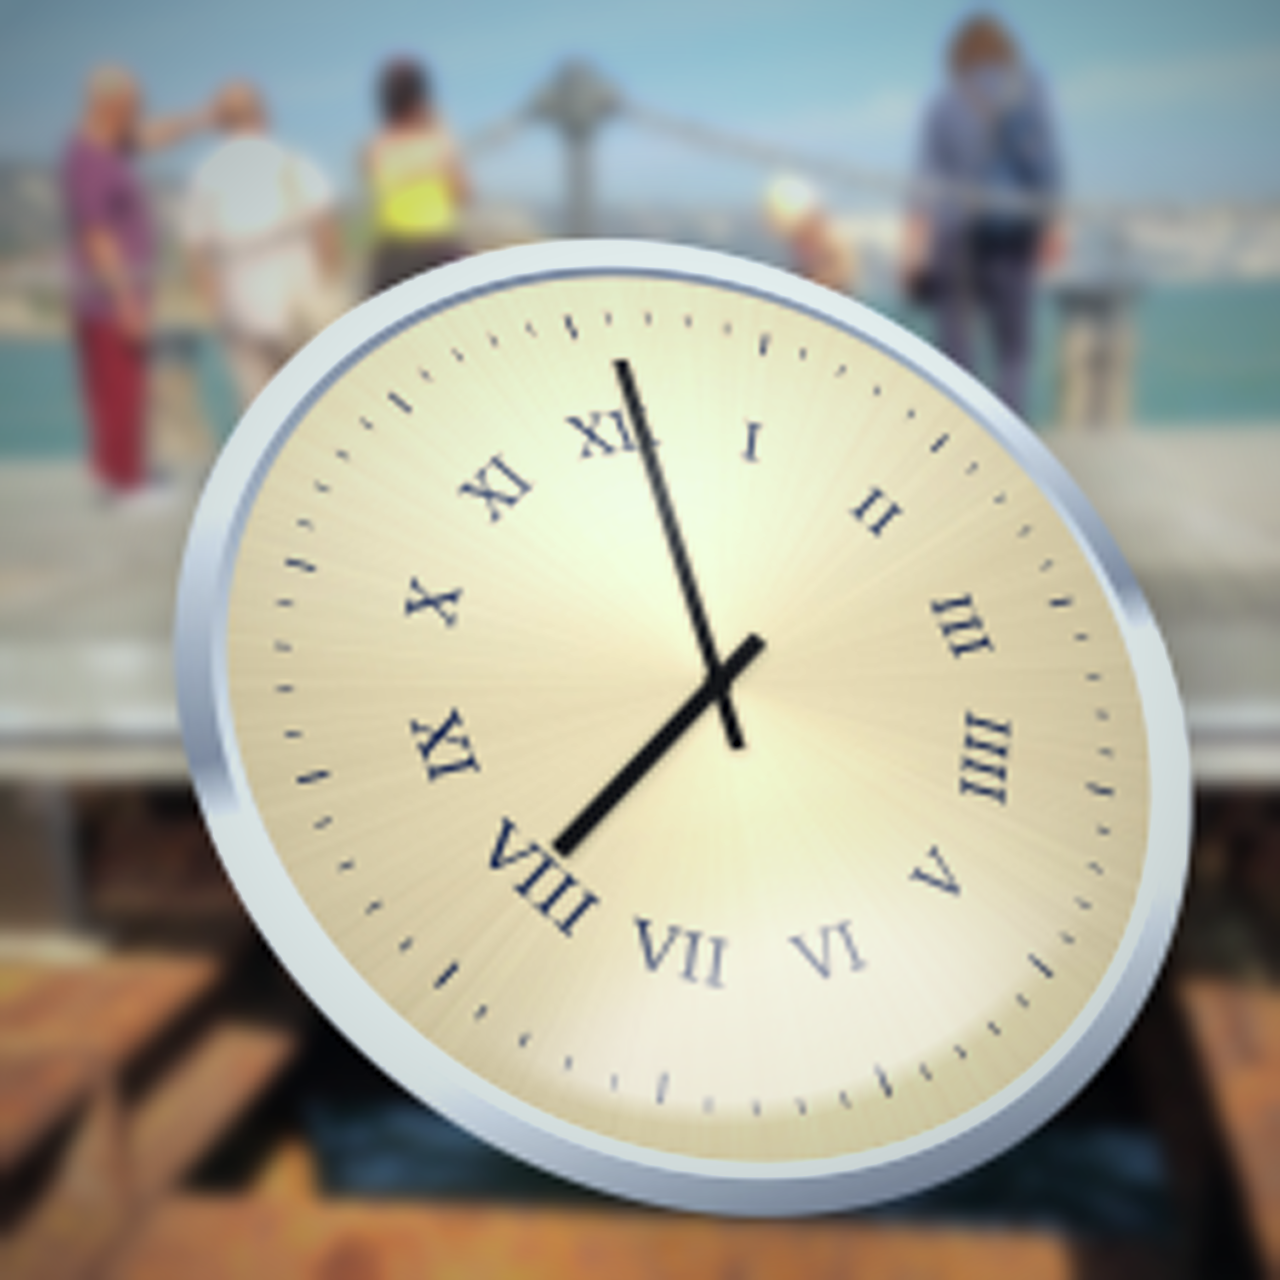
**8:01**
